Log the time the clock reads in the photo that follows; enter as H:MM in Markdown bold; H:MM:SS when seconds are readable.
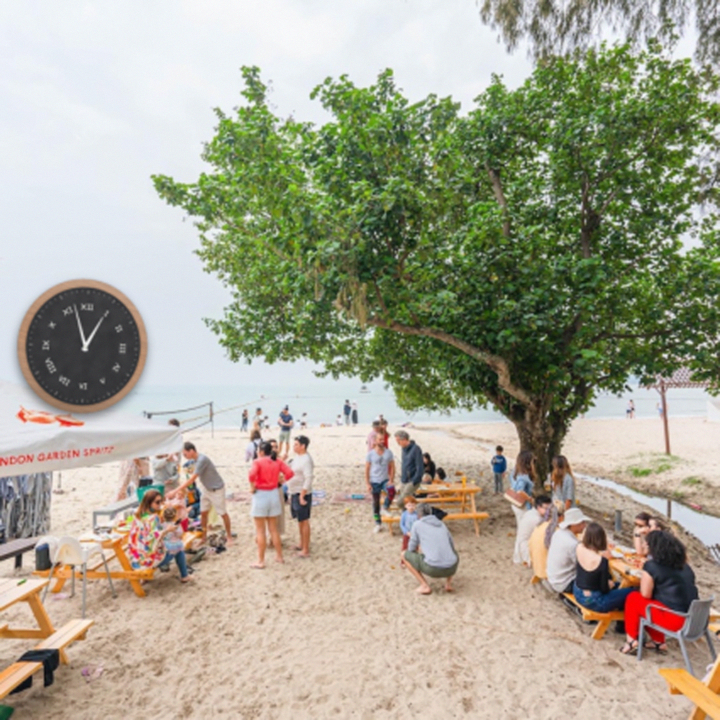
**12:57**
